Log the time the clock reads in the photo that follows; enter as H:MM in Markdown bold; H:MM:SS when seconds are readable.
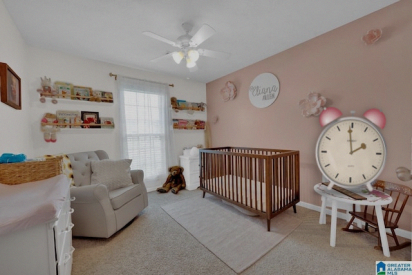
**1:59**
